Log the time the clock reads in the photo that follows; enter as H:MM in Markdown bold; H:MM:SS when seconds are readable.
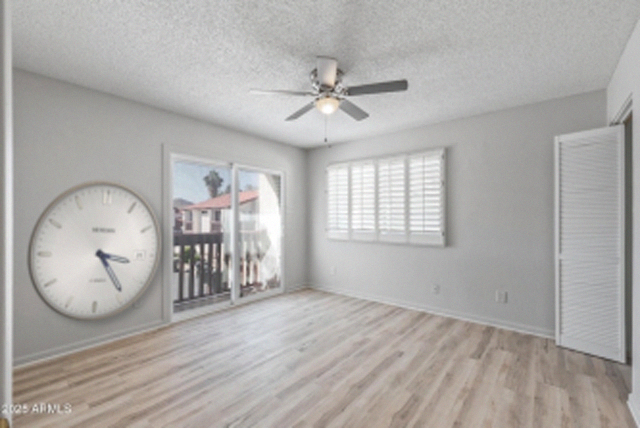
**3:24**
